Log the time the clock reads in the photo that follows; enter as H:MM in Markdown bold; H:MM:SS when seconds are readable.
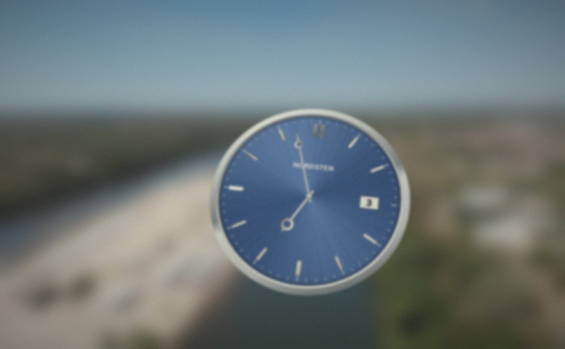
**6:57**
